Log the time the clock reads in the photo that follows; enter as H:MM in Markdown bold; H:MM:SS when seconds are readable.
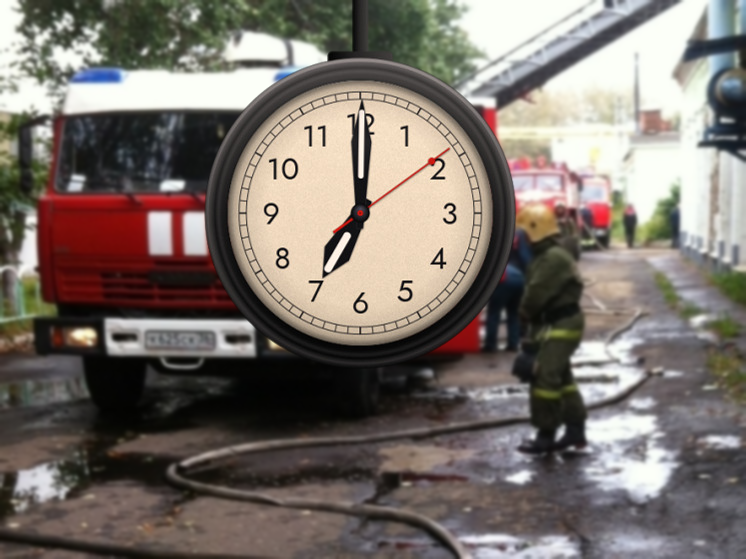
**7:00:09**
